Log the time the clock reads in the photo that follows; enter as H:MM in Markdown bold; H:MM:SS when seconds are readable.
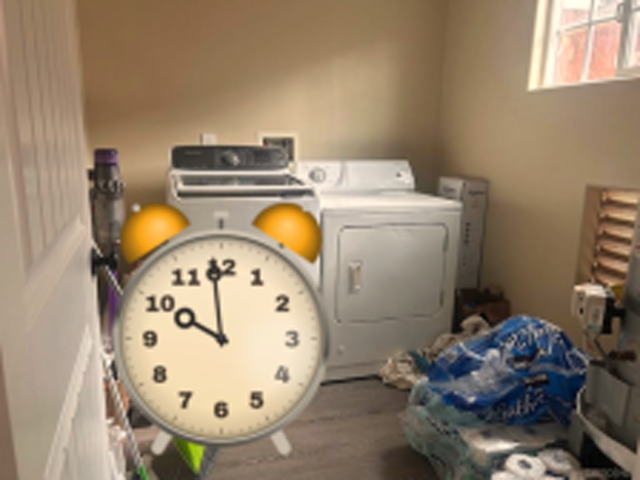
**9:59**
